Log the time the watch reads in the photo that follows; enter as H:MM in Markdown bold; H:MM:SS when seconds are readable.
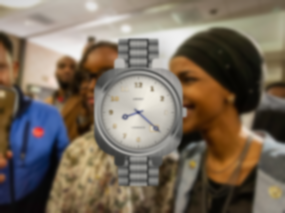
**8:22**
